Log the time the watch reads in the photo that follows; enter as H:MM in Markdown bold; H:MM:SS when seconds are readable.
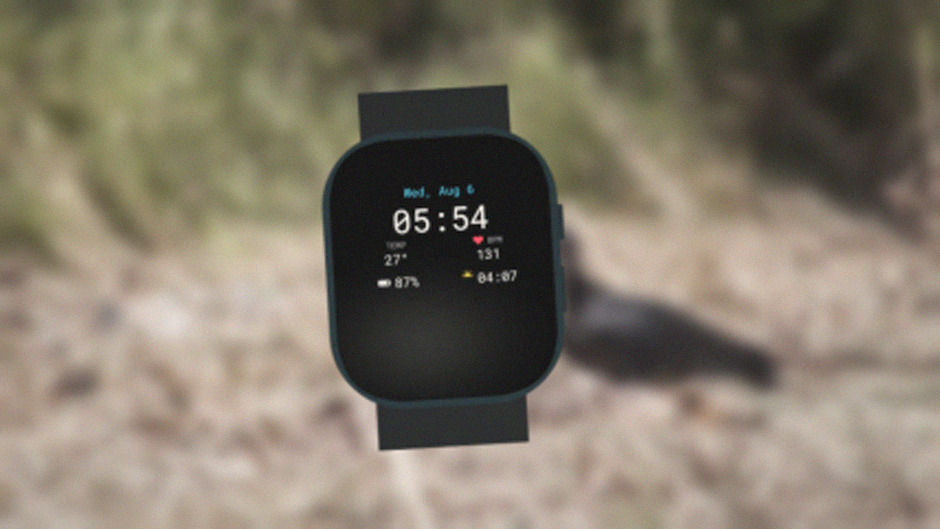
**5:54**
